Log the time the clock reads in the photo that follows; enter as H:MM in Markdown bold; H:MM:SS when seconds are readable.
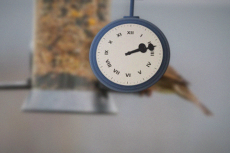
**2:12**
